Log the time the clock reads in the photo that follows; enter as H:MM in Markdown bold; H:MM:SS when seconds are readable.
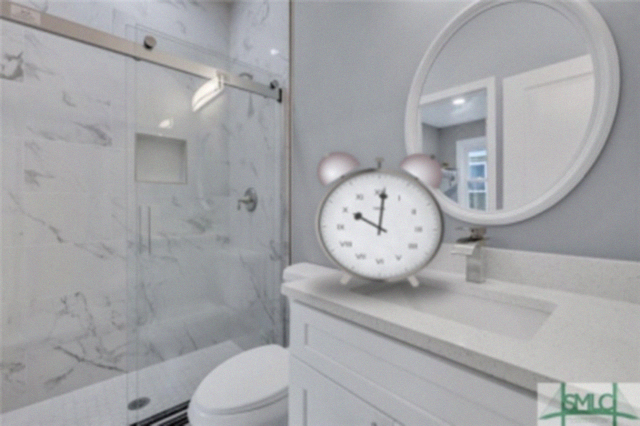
**10:01**
